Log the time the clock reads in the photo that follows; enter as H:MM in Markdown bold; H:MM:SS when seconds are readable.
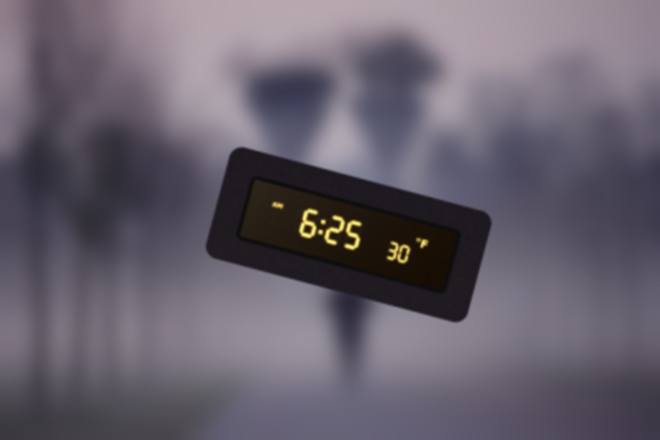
**6:25**
